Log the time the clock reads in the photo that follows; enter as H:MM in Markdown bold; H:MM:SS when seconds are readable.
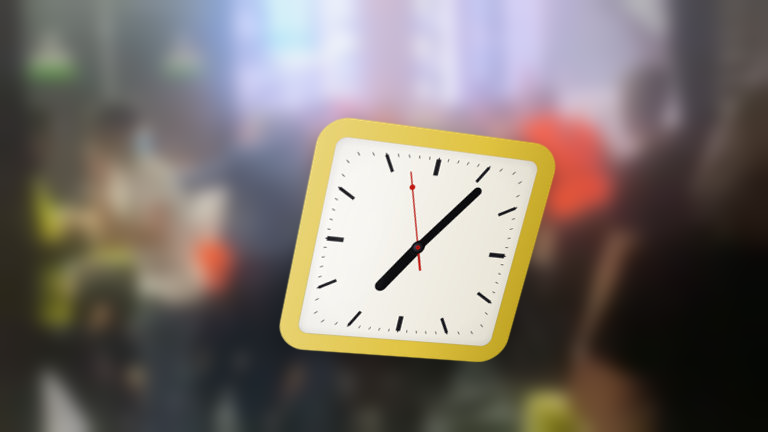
**7:05:57**
